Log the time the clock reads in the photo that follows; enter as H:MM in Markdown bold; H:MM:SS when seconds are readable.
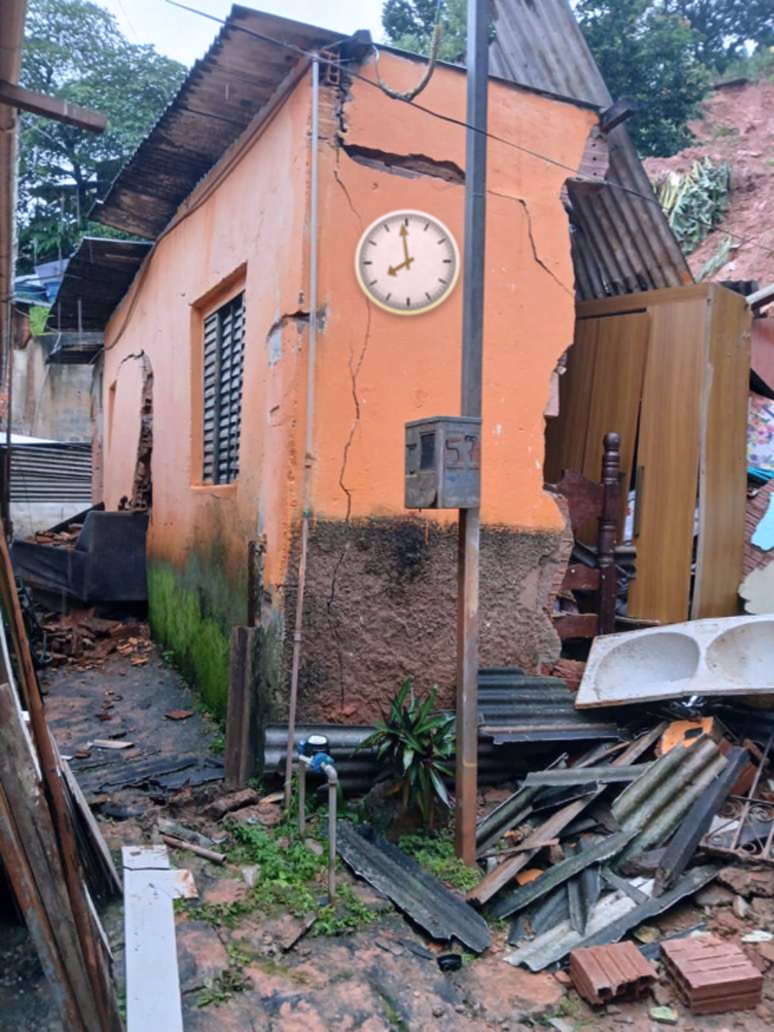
**7:59**
